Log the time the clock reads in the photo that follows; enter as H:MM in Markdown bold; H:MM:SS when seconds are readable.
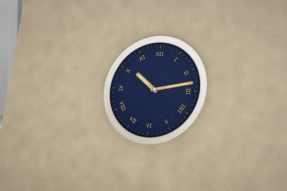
**10:13**
